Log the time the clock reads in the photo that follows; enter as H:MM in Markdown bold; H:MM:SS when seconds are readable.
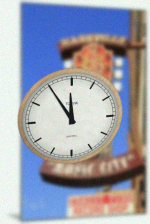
**11:55**
